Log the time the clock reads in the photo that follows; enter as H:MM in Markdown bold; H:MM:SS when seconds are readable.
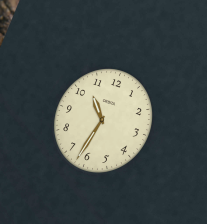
**10:32**
